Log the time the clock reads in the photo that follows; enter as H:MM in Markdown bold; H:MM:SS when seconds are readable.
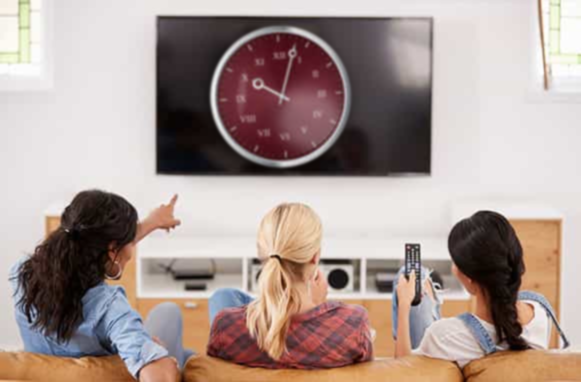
**10:03**
